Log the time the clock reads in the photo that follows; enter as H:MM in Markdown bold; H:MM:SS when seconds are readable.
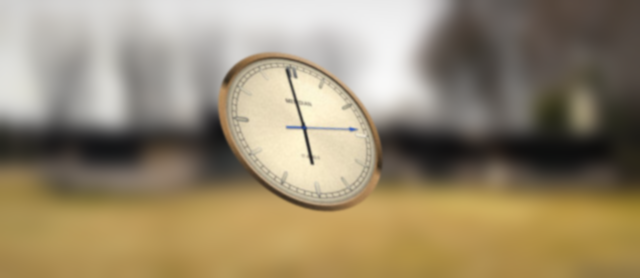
**5:59:14**
